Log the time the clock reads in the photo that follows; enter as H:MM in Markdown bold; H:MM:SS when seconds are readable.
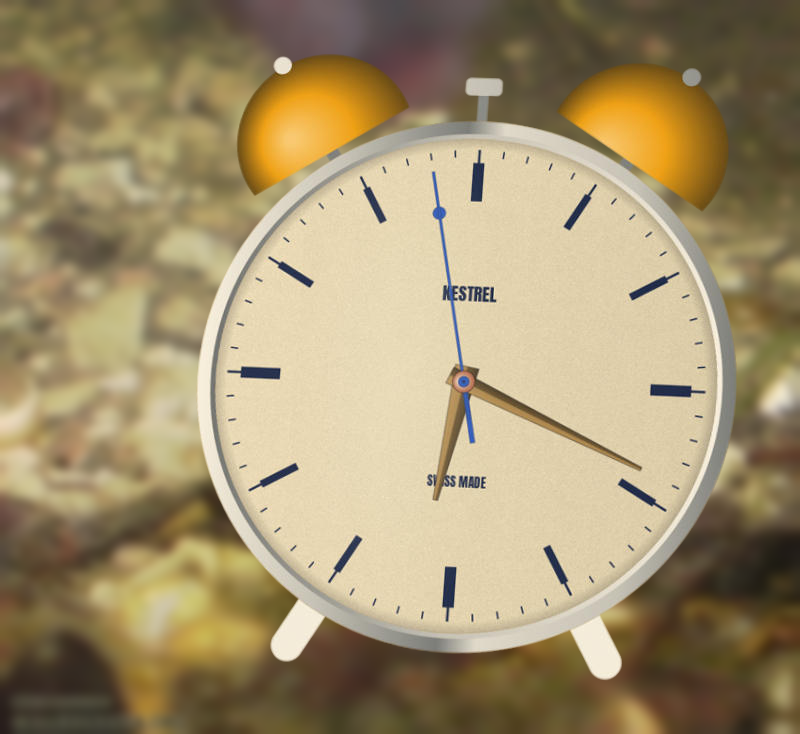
**6:18:58**
